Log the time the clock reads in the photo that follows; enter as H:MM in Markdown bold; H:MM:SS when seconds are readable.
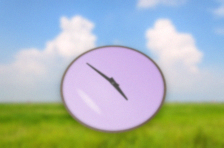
**4:52**
